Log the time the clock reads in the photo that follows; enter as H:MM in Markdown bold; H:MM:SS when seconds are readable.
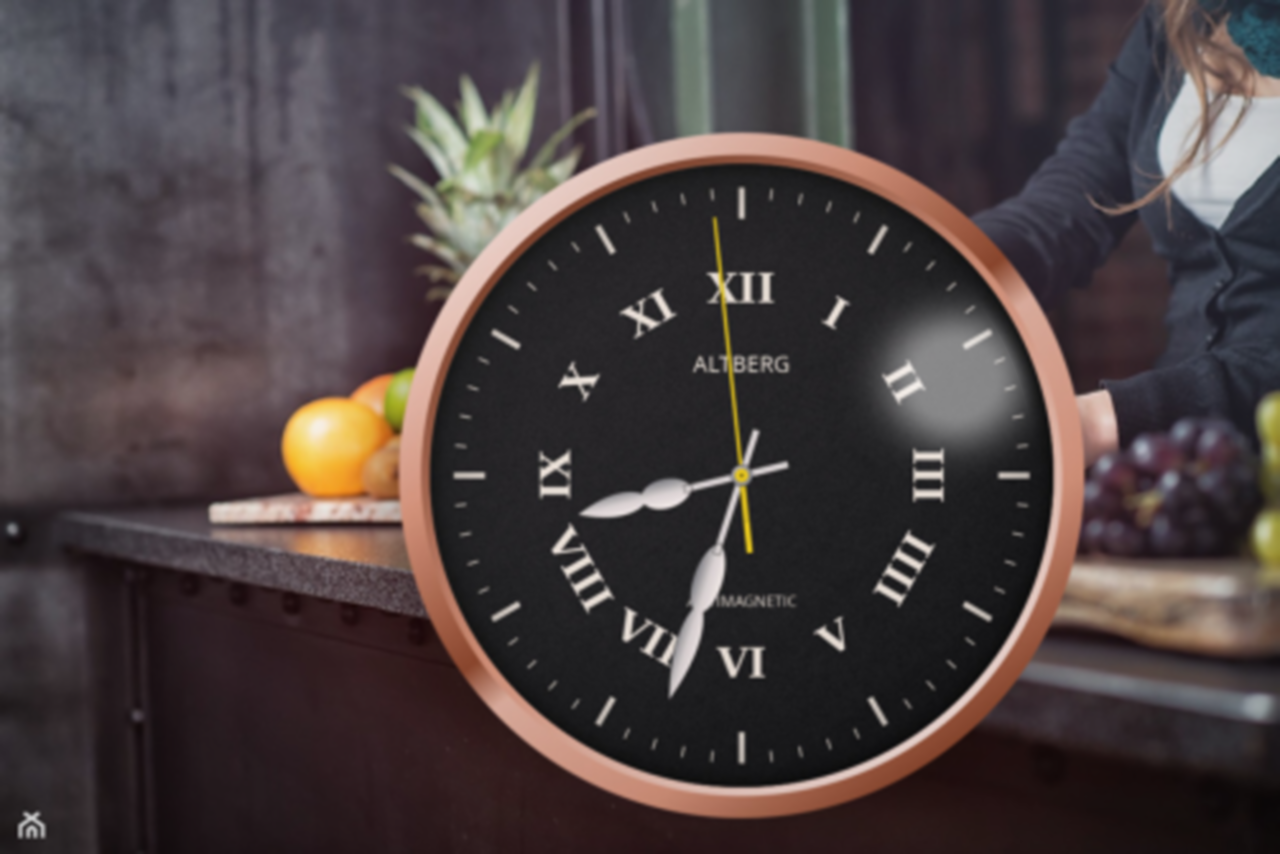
**8:32:59**
